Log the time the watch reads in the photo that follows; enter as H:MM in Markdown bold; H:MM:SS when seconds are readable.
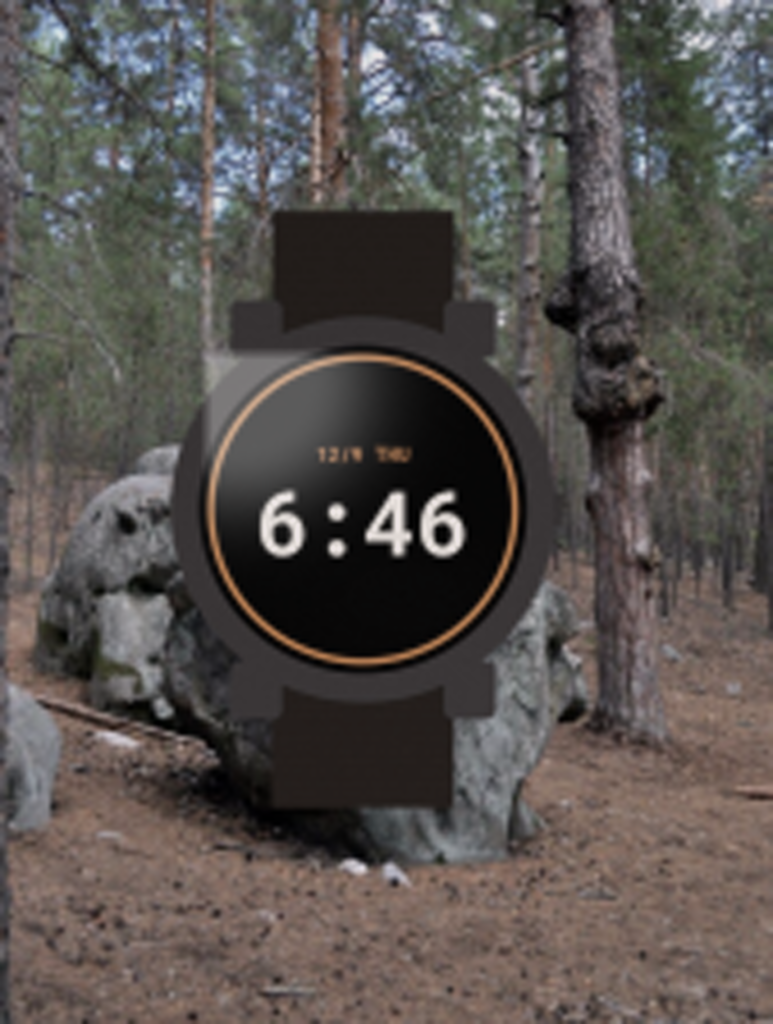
**6:46**
